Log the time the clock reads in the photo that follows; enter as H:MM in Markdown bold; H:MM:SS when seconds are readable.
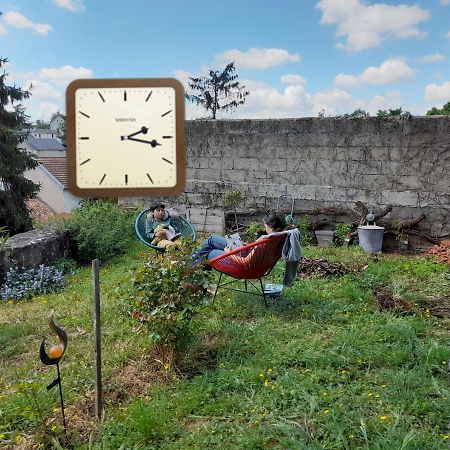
**2:17**
